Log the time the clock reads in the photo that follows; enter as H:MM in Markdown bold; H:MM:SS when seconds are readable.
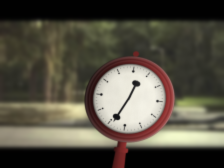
**12:34**
